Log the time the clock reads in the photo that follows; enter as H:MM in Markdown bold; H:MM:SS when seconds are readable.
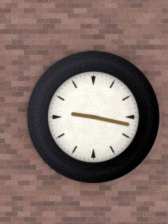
**9:17**
